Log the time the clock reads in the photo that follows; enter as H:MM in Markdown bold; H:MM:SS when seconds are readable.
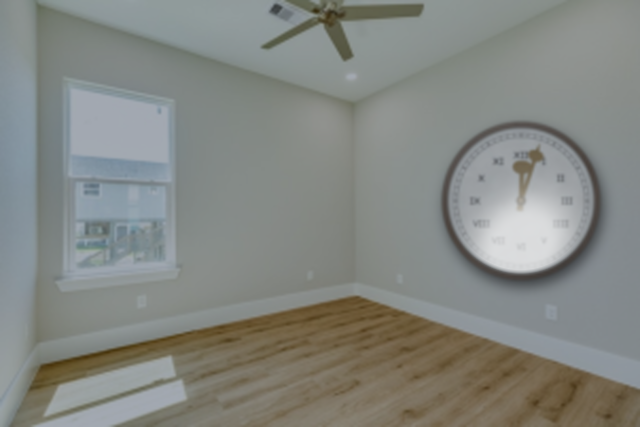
**12:03**
